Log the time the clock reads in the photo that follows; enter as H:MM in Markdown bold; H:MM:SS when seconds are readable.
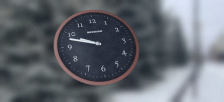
**9:48**
